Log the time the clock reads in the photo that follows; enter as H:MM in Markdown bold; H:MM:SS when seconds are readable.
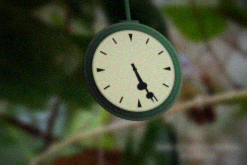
**5:26**
